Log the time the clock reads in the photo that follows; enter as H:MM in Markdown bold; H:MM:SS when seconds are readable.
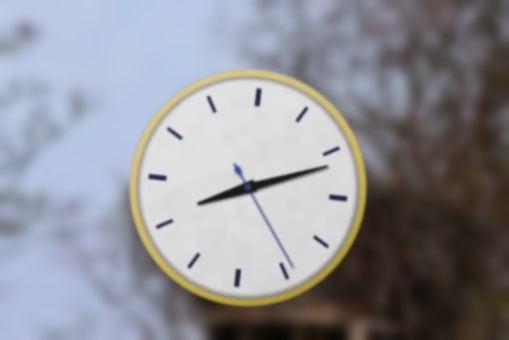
**8:11:24**
